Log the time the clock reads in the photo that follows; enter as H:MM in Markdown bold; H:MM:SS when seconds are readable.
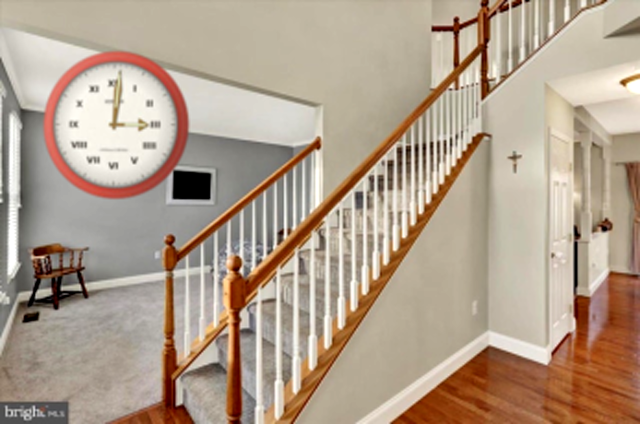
**3:01**
